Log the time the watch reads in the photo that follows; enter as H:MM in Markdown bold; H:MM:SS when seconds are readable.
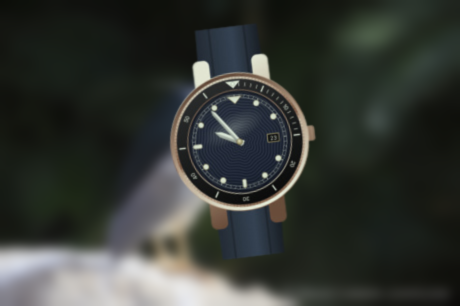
**9:54**
